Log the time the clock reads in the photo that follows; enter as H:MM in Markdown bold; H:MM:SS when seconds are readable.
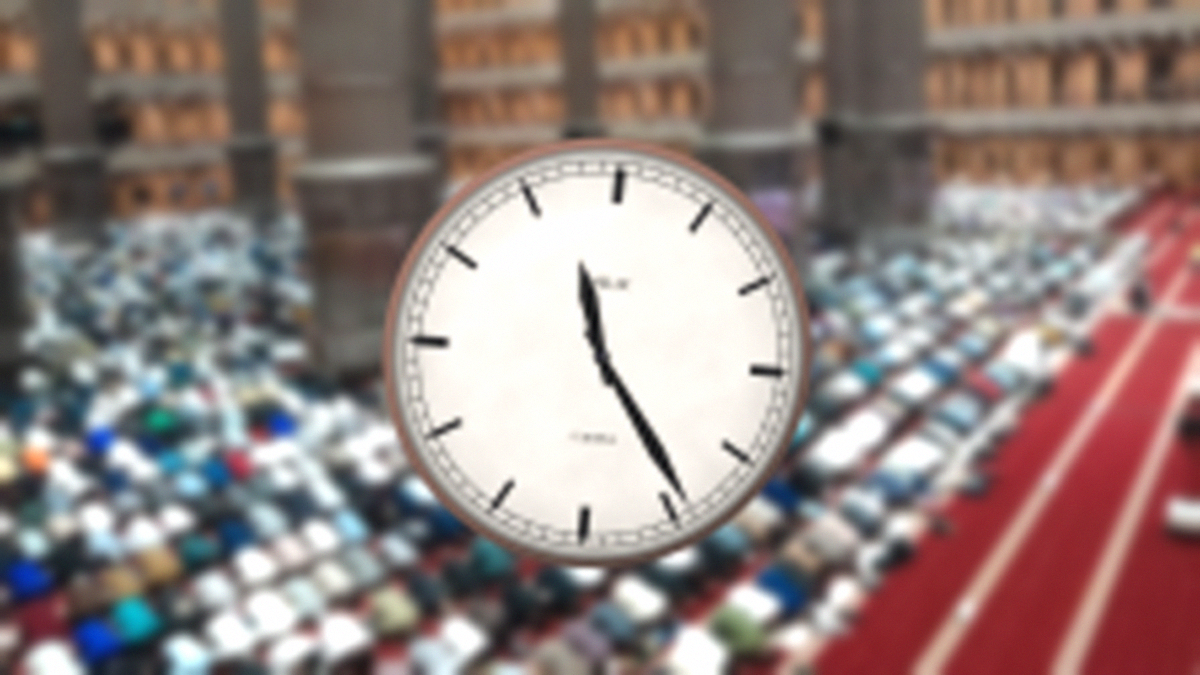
**11:24**
